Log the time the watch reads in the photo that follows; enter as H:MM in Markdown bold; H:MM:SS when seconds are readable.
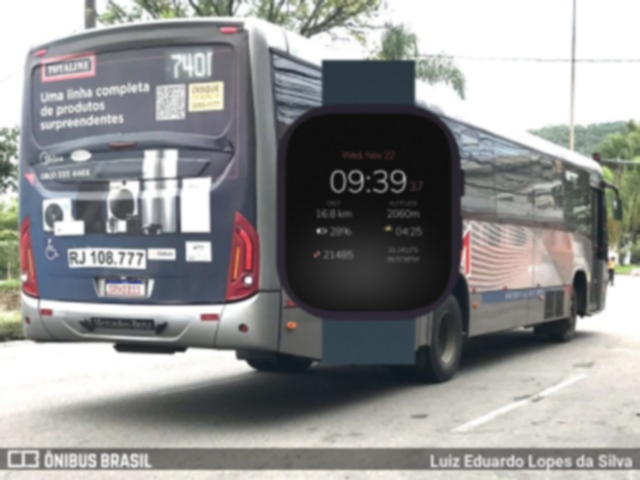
**9:39**
